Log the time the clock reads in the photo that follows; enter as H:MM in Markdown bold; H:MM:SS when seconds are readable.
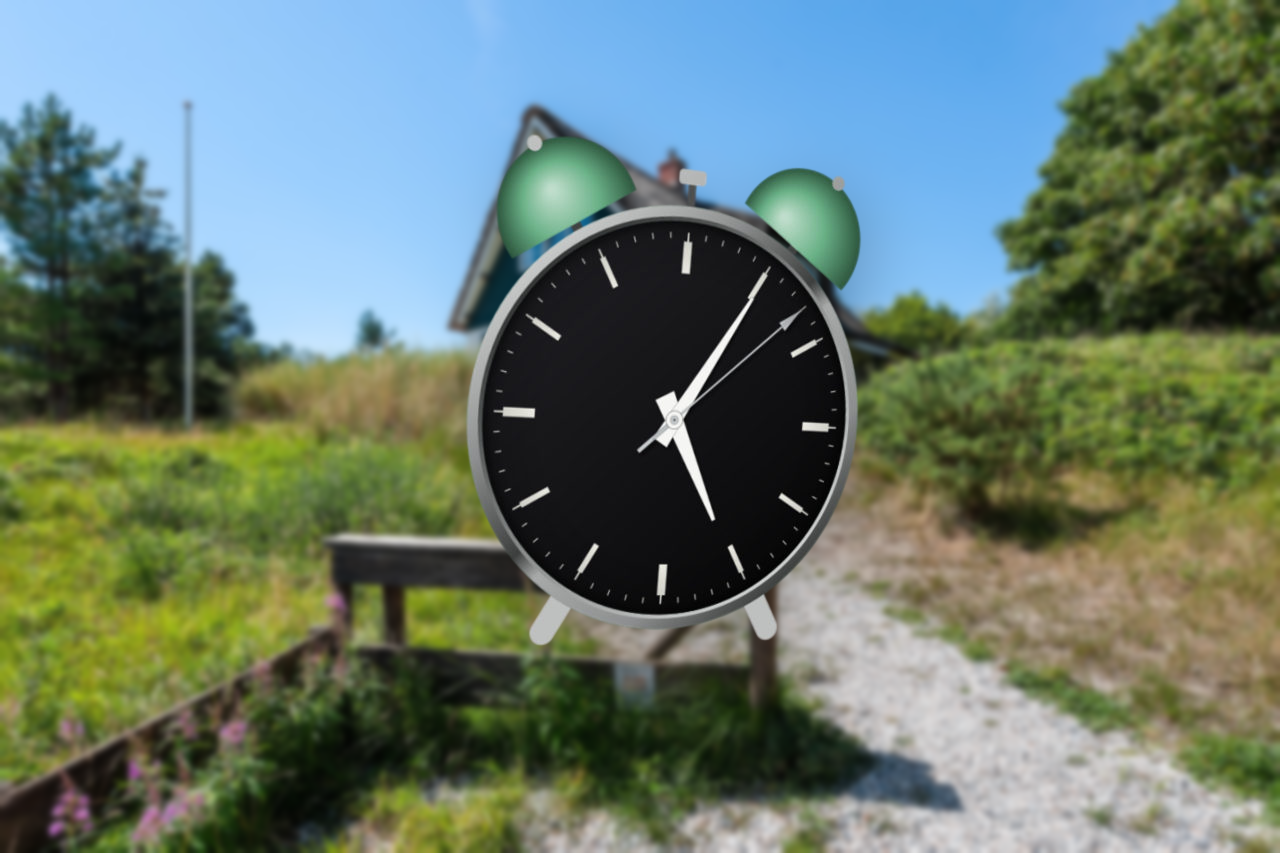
**5:05:08**
